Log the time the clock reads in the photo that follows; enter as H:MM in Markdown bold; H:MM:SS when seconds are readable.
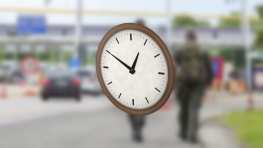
**12:50**
